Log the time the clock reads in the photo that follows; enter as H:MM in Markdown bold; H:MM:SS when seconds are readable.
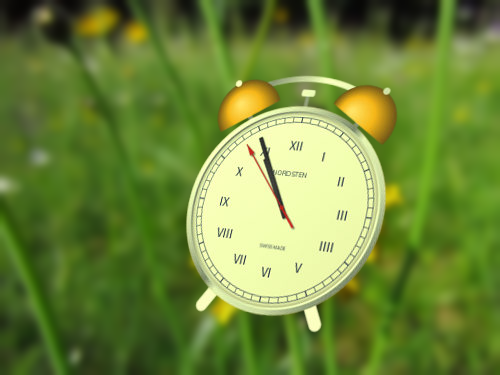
**10:54:53**
